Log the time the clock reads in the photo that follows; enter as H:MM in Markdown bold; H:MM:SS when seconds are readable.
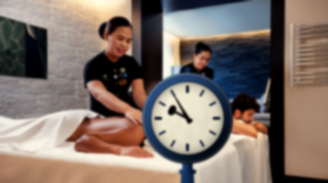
**9:55**
